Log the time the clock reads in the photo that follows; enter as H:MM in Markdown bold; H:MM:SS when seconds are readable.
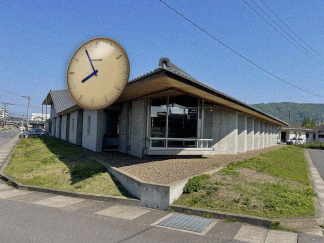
**7:55**
